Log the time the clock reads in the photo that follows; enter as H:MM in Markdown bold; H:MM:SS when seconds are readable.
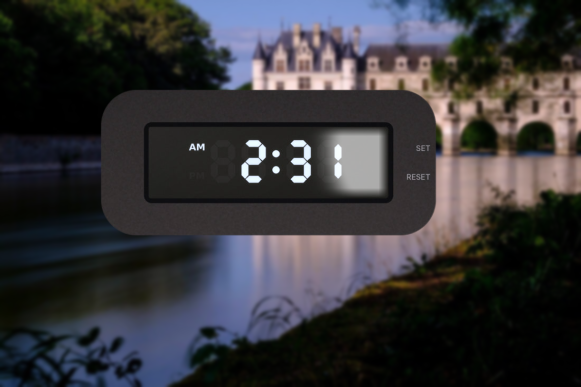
**2:31**
